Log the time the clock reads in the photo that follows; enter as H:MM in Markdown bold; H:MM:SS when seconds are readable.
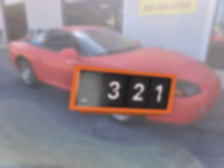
**3:21**
